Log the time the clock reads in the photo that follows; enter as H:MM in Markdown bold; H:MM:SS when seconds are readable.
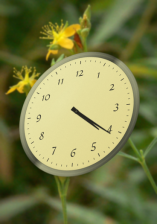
**4:21**
